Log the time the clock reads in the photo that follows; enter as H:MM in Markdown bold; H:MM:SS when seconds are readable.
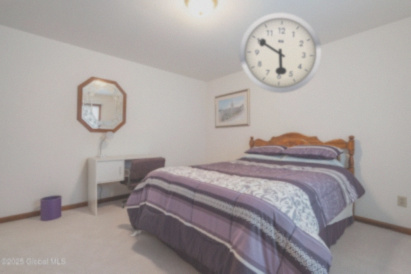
**5:50**
